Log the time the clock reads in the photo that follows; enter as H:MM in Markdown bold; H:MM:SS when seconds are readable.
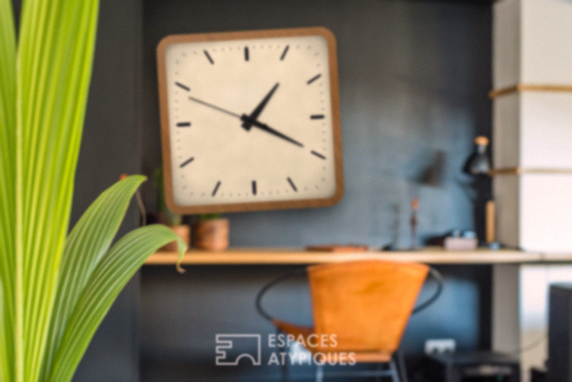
**1:19:49**
